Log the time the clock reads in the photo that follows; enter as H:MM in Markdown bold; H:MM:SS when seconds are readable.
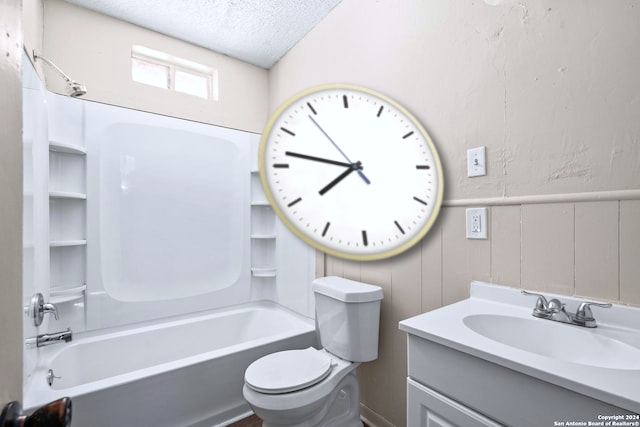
**7:46:54**
